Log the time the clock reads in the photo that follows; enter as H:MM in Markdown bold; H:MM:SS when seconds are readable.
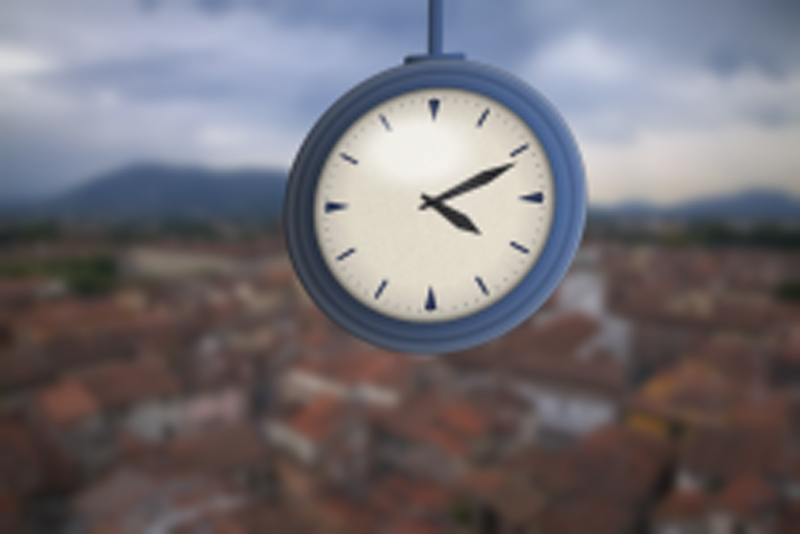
**4:11**
